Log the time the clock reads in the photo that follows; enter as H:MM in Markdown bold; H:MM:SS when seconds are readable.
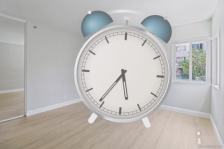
**5:36**
